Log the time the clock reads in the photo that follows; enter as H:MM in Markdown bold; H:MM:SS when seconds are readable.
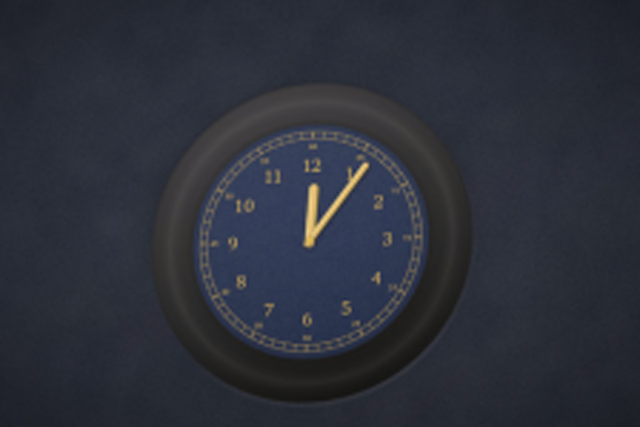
**12:06**
